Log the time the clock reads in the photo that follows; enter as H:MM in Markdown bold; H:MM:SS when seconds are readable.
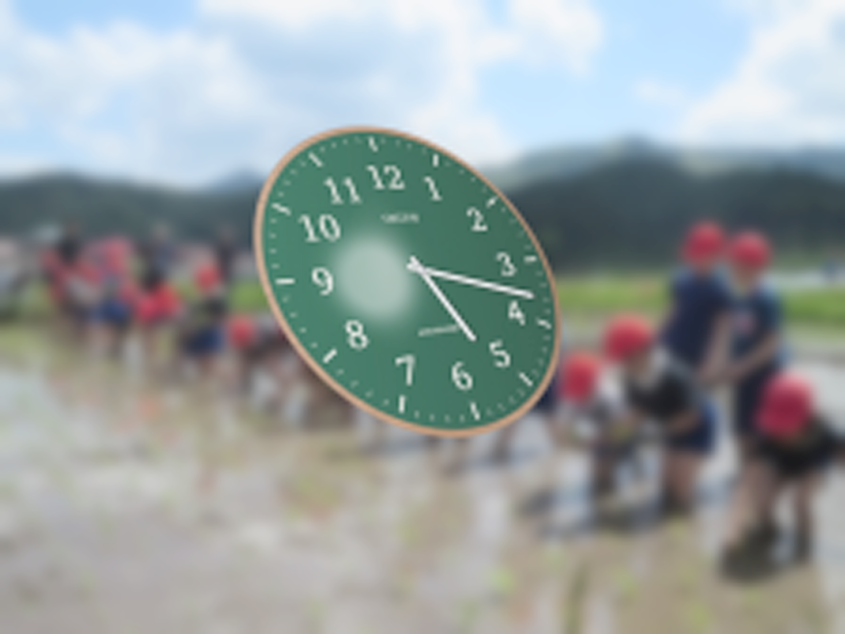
**5:18**
